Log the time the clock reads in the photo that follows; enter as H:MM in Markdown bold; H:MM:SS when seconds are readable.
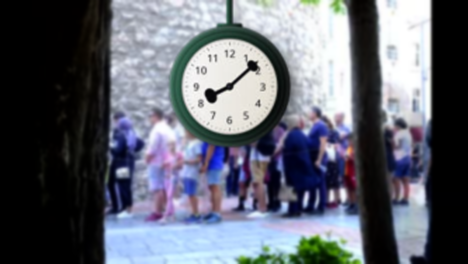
**8:08**
